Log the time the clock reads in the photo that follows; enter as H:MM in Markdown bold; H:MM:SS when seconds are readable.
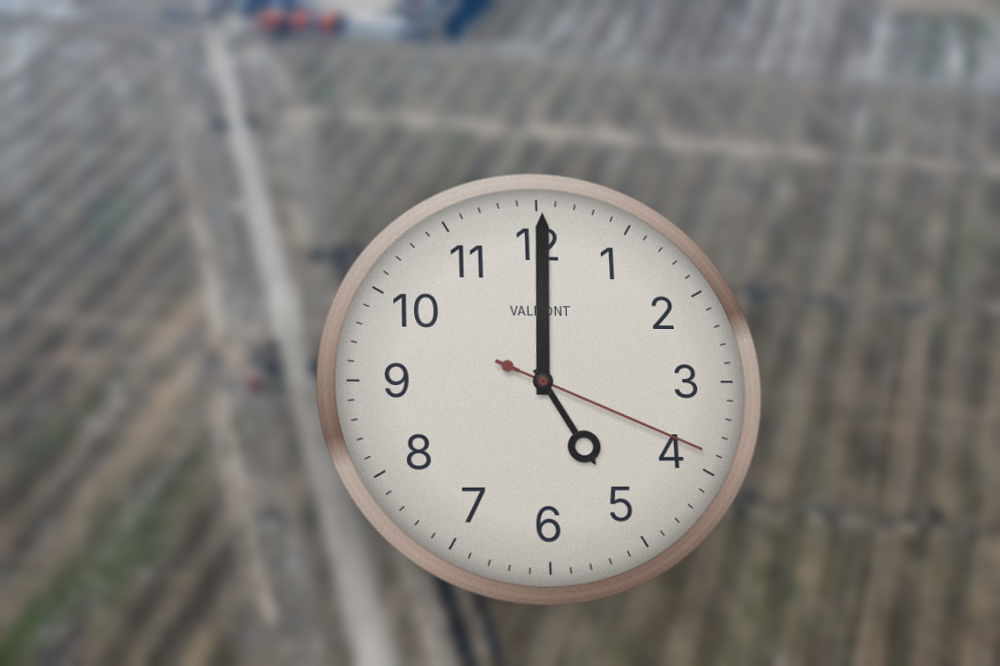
**5:00:19**
